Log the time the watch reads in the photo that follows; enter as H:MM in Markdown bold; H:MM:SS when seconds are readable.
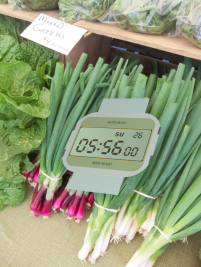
**5:56:00**
